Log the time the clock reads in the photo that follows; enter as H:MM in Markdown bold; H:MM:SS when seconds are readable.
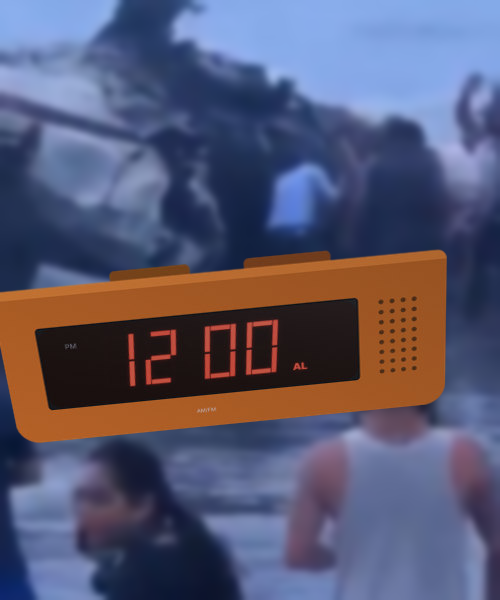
**12:00**
